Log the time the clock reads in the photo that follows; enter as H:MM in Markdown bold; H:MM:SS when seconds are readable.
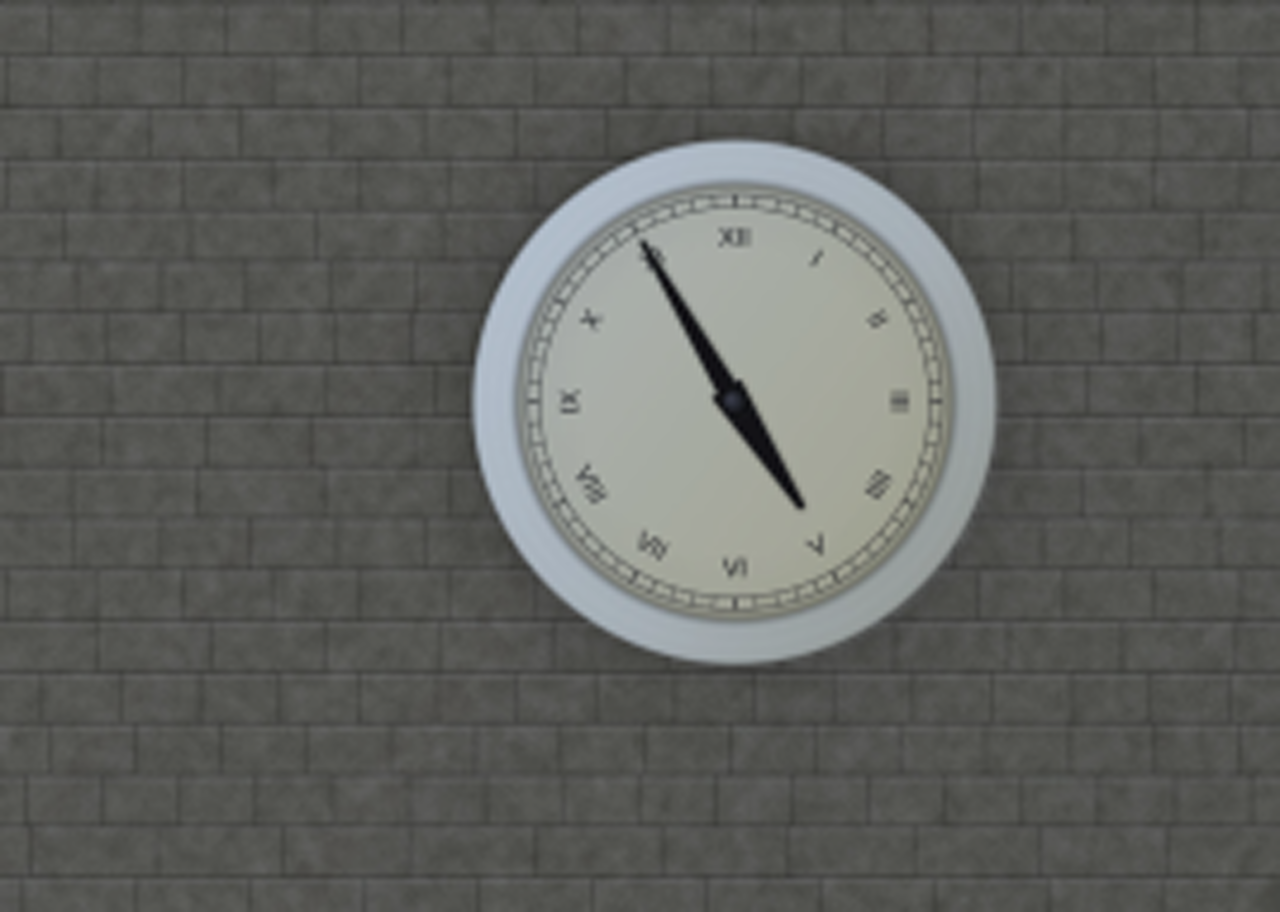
**4:55**
